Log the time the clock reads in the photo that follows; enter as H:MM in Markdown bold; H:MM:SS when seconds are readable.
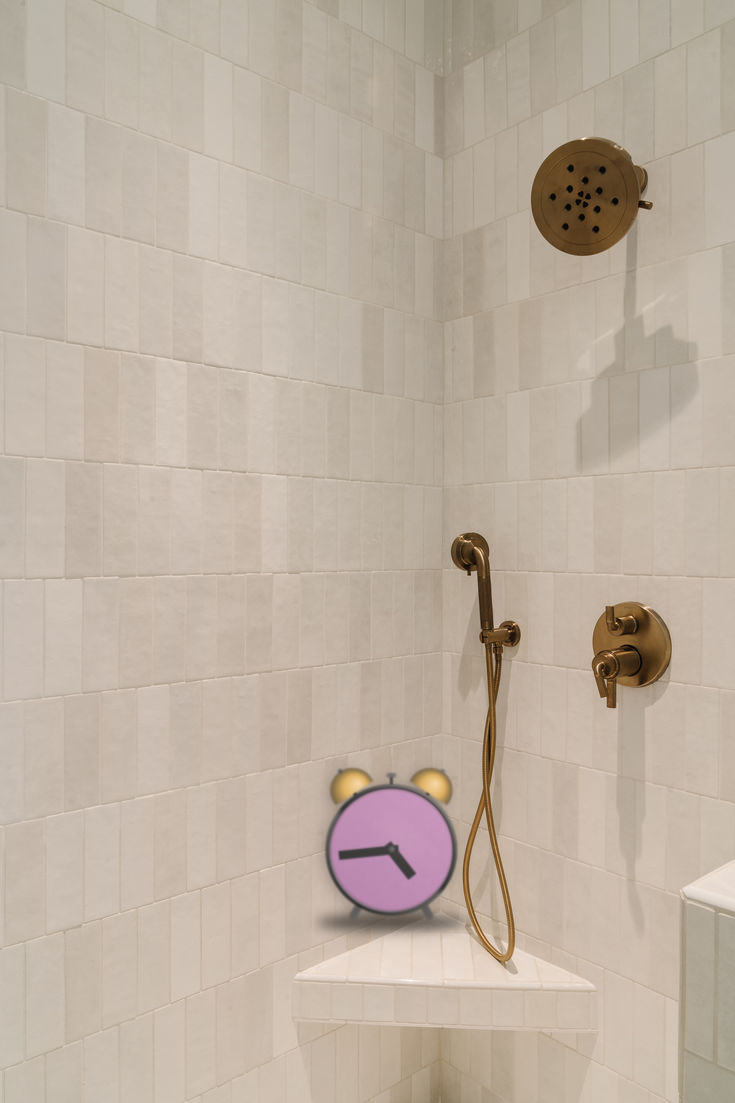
**4:44**
